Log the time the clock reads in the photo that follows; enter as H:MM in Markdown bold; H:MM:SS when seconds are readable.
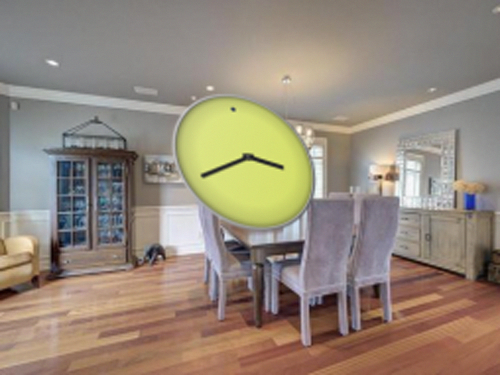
**3:42**
